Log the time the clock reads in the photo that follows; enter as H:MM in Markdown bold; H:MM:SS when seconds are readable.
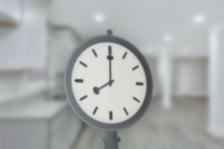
**8:00**
